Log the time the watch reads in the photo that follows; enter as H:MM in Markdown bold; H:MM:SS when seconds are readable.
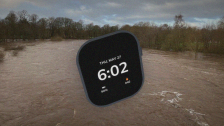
**6:02**
